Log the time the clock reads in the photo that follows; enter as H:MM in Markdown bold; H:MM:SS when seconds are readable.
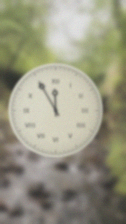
**11:55**
